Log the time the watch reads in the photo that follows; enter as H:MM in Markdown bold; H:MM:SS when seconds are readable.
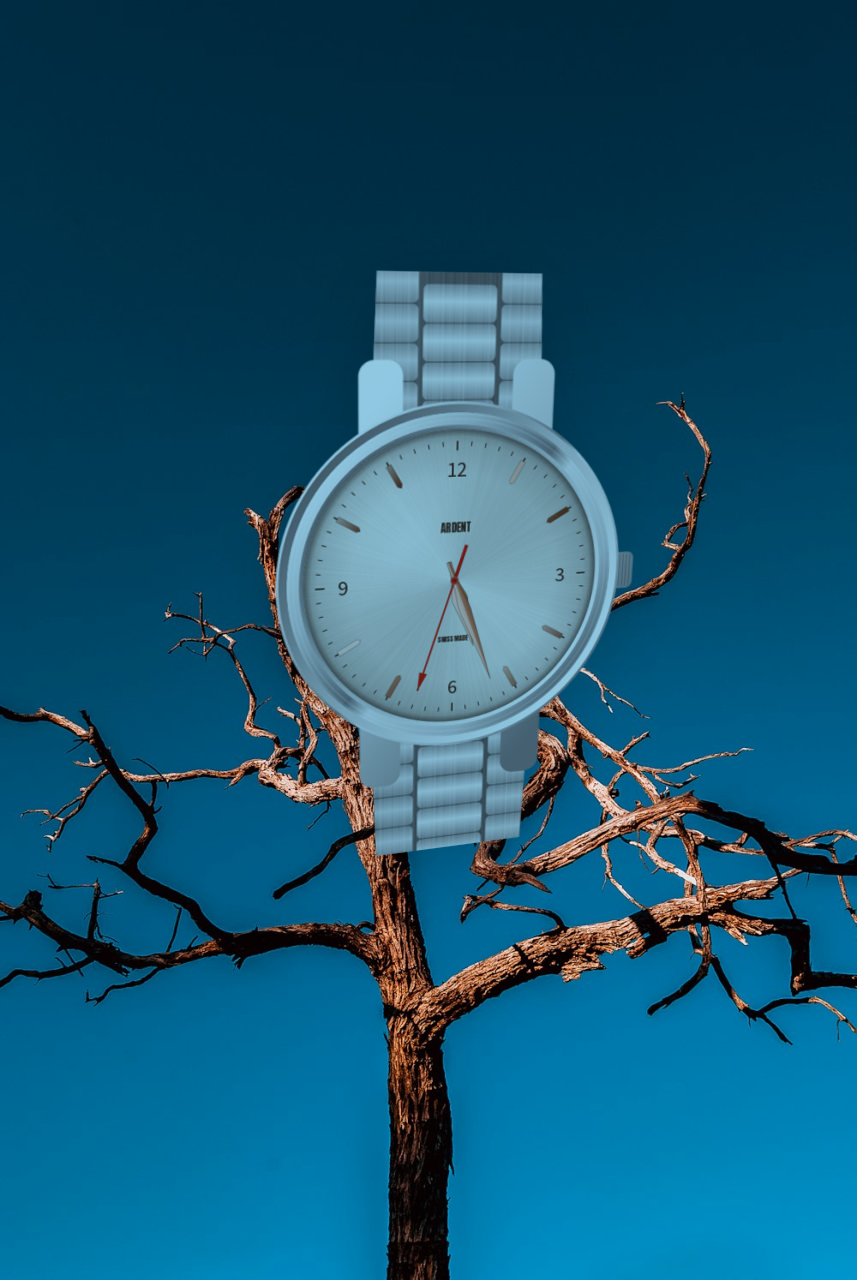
**5:26:33**
